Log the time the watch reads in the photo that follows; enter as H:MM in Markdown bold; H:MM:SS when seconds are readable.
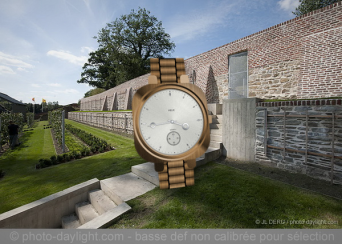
**3:44**
